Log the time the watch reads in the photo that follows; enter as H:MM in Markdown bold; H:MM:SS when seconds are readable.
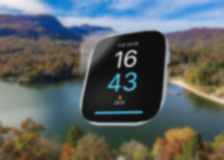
**16:43**
